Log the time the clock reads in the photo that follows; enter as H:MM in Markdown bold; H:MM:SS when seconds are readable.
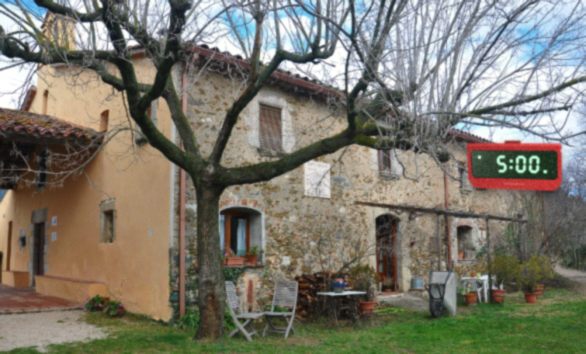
**5:00**
